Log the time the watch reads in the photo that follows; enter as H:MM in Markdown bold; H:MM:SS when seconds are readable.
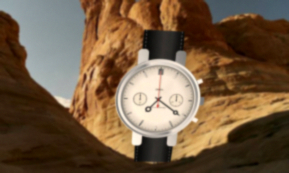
**7:21**
